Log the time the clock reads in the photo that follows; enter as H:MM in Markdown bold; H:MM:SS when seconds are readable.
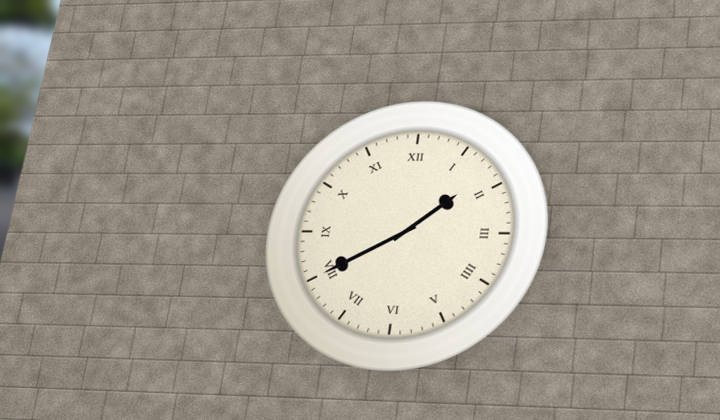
**1:40**
